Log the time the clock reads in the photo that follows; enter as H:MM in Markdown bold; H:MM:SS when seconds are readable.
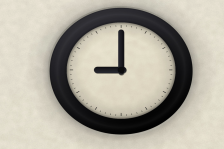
**9:00**
